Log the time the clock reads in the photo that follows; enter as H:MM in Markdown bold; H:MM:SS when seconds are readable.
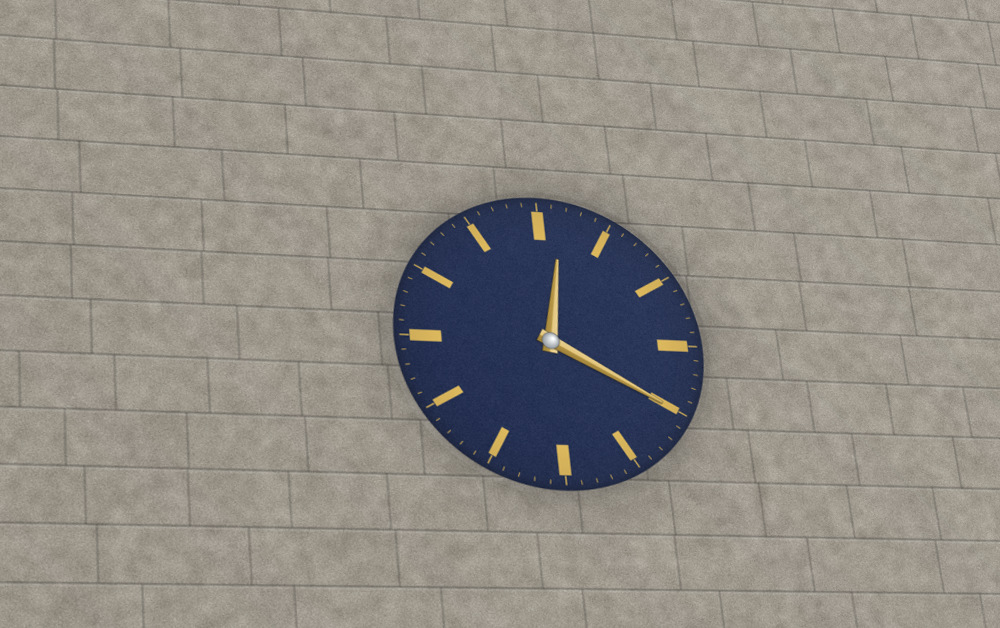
**12:20**
